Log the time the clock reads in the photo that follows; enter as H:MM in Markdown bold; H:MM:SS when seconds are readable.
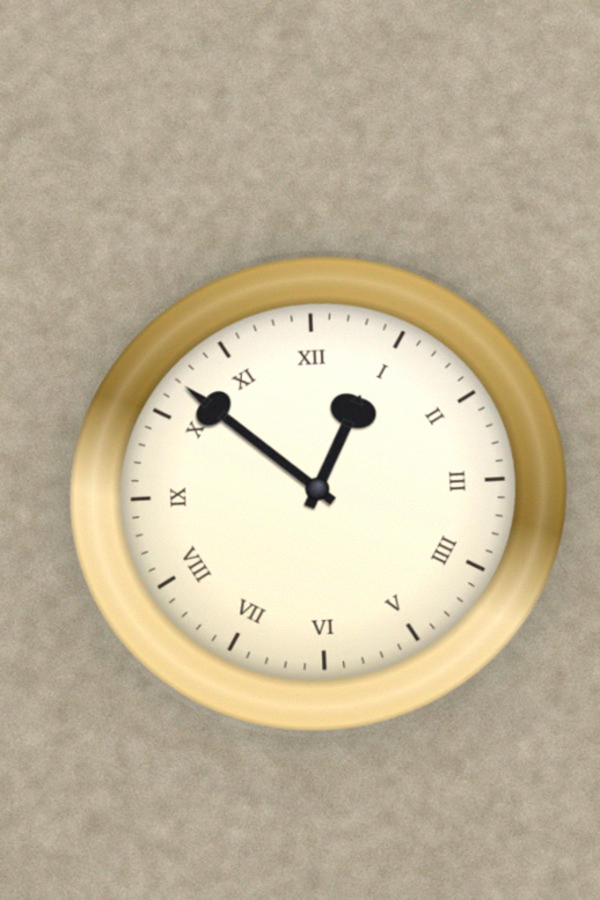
**12:52**
